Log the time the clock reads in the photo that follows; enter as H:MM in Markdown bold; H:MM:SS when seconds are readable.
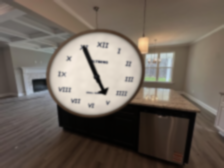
**4:55**
